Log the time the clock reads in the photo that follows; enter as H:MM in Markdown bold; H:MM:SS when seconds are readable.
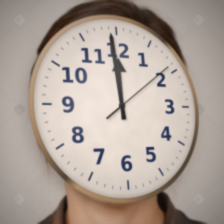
**11:59:09**
